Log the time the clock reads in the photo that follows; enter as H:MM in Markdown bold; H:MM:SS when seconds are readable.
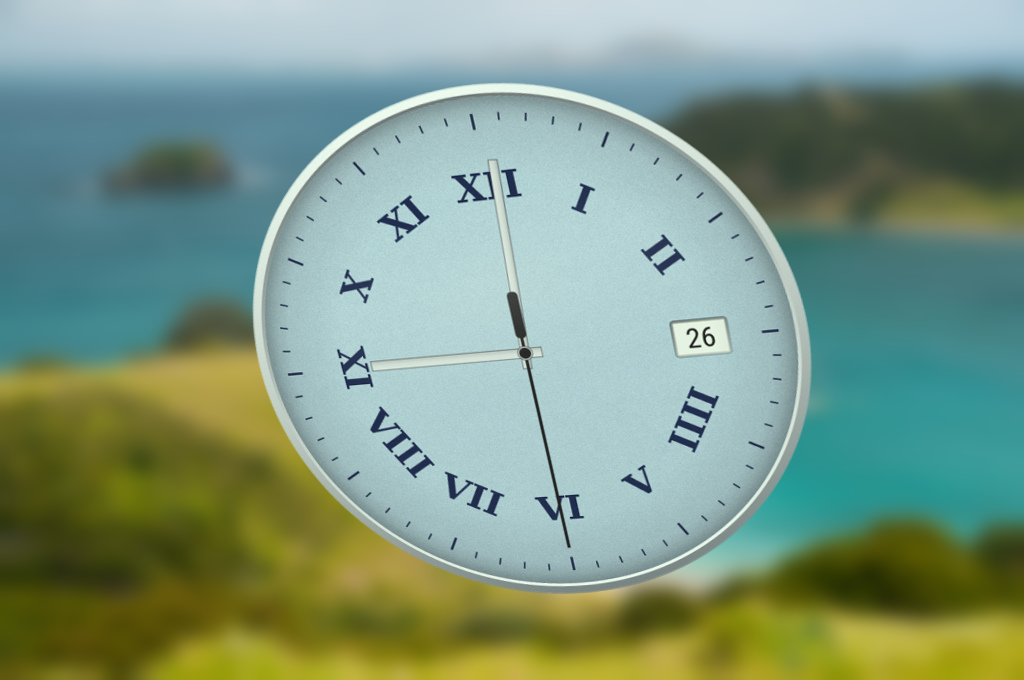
**9:00:30**
